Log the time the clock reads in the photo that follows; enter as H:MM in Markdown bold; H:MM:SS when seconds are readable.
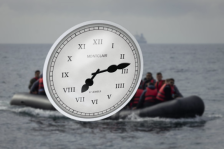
**7:13**
